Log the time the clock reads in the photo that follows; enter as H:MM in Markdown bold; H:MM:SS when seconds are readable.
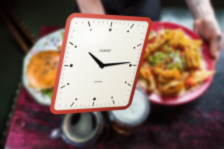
**10:14**
